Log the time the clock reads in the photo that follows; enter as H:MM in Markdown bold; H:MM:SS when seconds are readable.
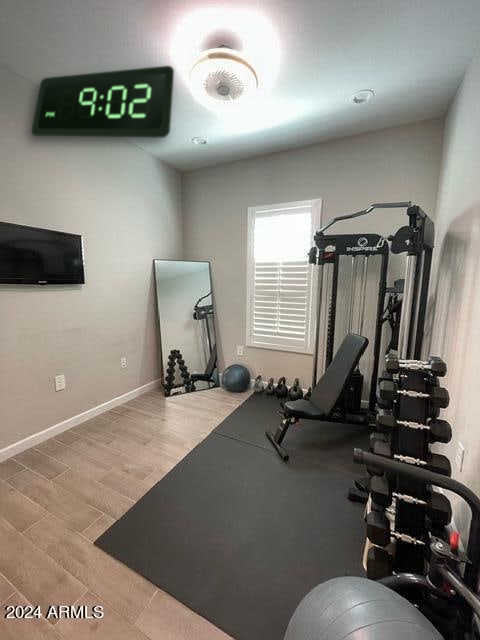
**9:02**
